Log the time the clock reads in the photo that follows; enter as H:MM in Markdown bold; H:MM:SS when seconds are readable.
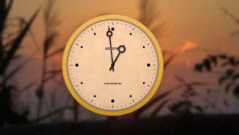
**12:59**
